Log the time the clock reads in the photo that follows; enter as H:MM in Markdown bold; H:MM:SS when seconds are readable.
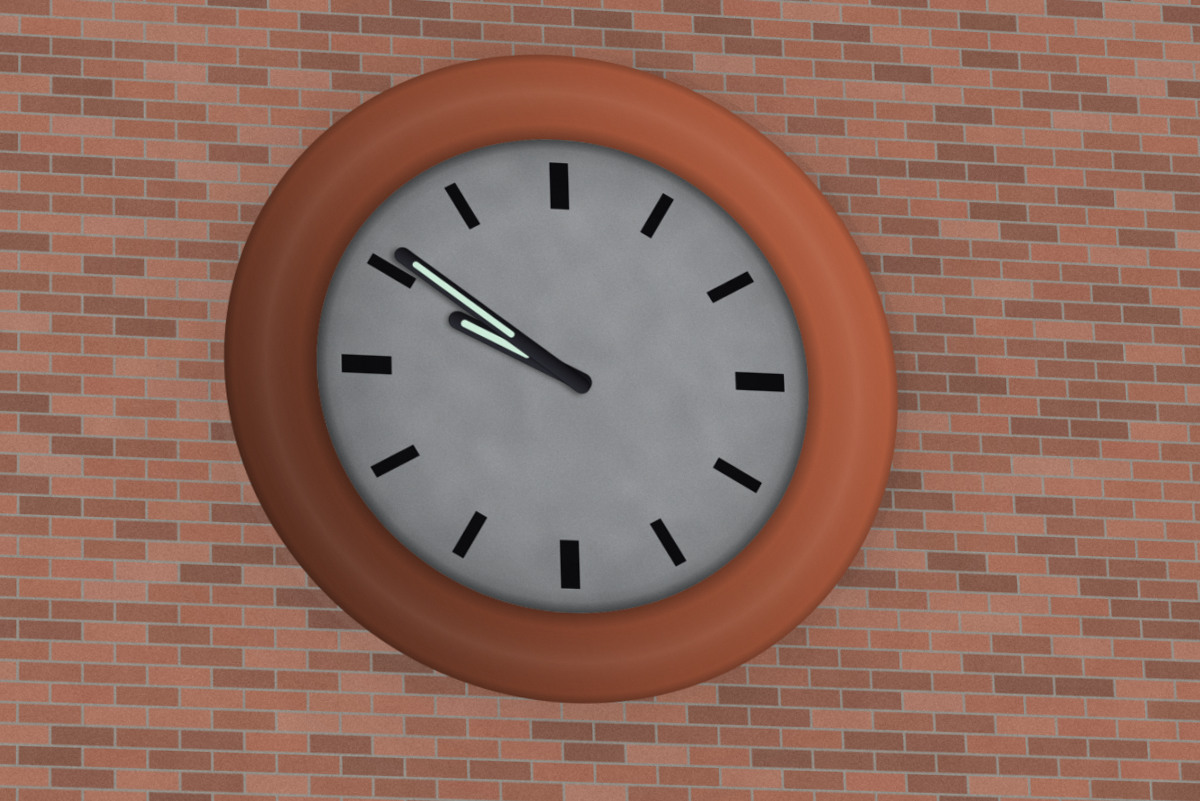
**9:51**
